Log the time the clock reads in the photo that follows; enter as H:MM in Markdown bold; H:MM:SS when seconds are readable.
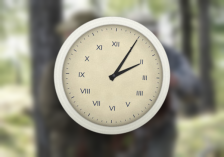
**2:05**
